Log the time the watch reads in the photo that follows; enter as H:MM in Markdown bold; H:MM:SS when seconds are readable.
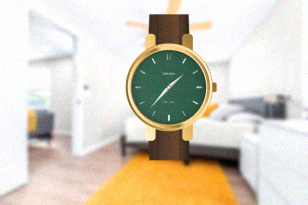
**1:37**
